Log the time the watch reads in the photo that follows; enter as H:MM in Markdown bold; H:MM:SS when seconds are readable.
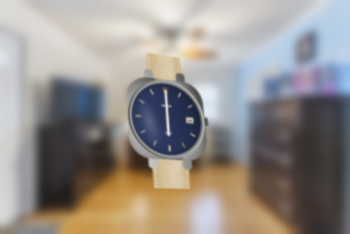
**6:00**
